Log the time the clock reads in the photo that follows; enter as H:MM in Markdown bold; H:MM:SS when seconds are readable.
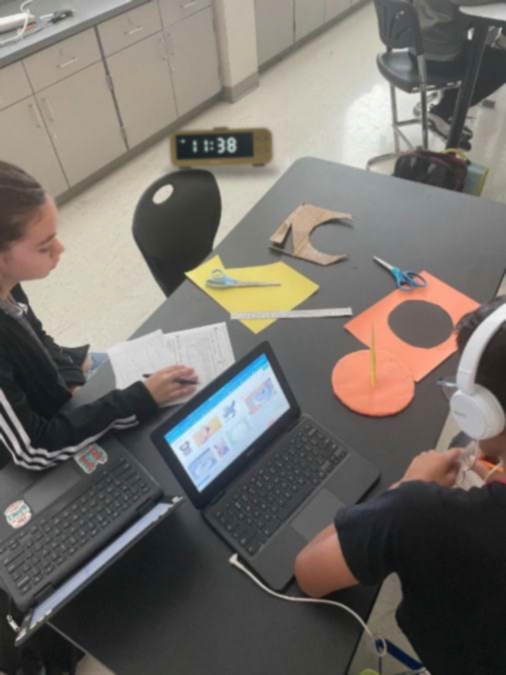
**11:38**
